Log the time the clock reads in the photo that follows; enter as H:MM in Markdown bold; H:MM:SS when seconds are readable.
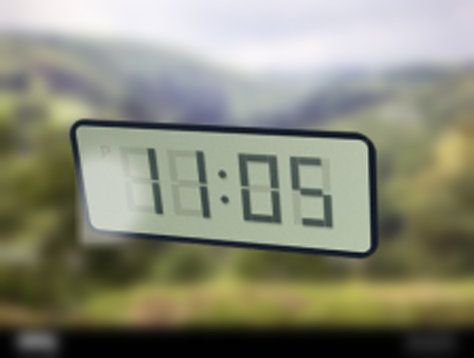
**11:05**
